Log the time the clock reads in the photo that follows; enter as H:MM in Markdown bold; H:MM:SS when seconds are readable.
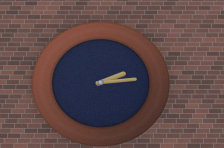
**2:14**
